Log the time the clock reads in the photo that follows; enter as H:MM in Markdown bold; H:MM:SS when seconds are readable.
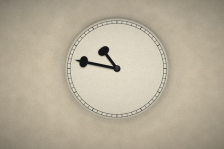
**10:47**
